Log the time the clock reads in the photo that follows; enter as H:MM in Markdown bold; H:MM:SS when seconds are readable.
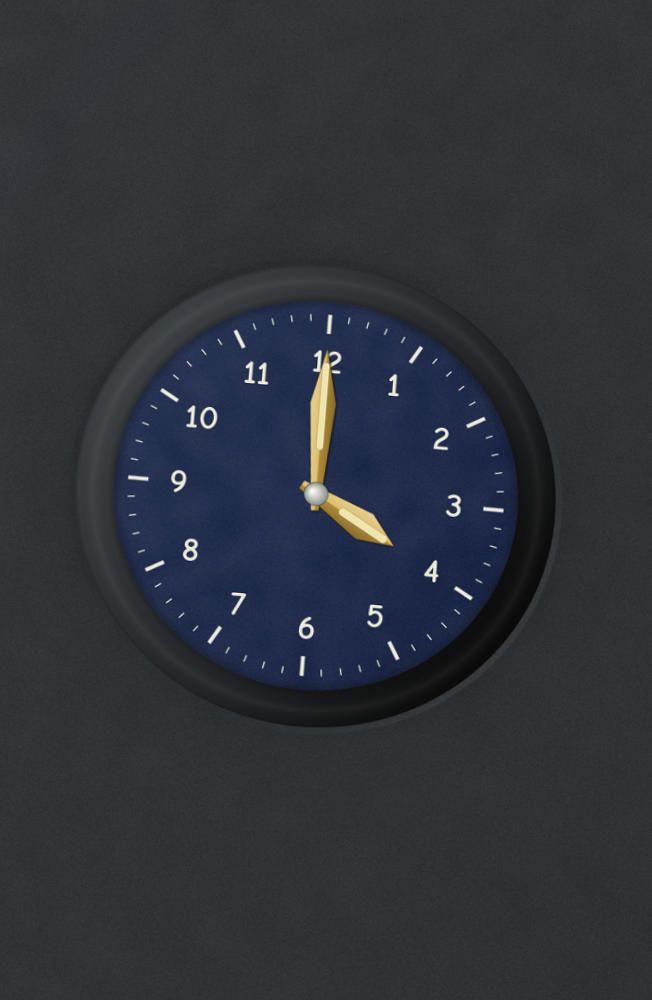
**4:00**
